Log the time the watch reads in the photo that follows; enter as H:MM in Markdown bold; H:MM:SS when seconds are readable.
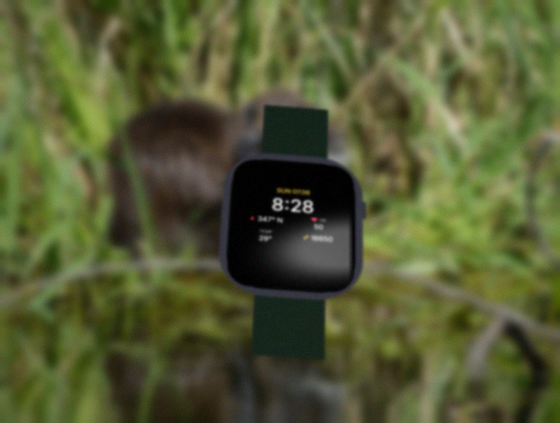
**8:28**
